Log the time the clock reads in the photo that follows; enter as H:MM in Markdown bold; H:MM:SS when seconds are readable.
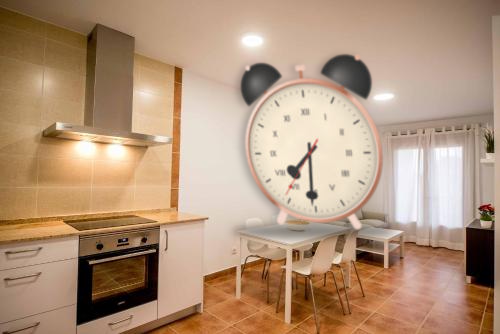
**7:30:36**
